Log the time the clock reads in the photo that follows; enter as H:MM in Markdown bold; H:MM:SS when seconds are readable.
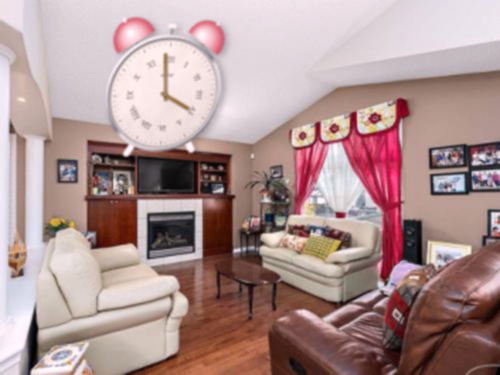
**3:59**
